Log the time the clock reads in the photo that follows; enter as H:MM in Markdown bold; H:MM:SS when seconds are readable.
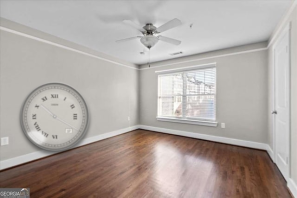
**10:20**
